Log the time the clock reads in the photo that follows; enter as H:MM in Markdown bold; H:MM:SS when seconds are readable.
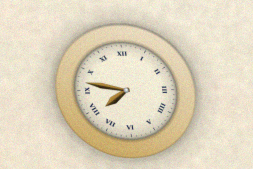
**7:47**
